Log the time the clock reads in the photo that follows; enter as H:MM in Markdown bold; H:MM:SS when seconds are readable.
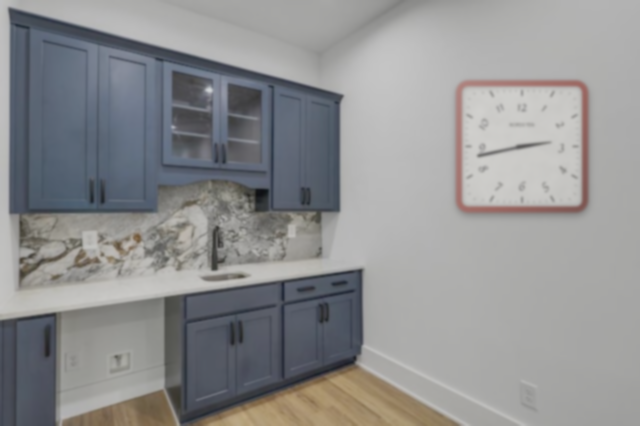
**2:43**
